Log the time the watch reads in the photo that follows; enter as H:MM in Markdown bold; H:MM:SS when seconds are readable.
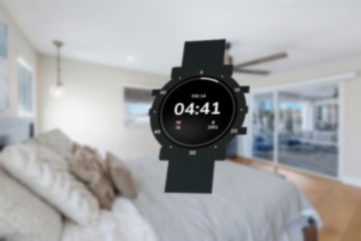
**4:41**
